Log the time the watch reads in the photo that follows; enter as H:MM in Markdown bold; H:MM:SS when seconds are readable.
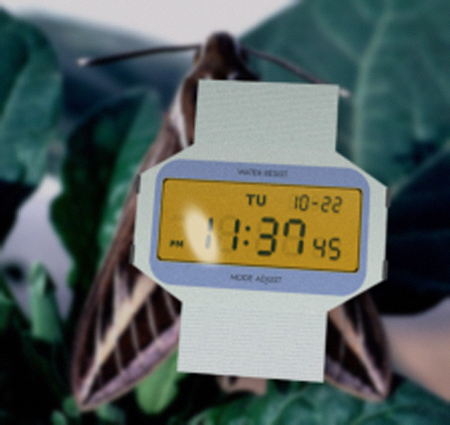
**11:37:45**
